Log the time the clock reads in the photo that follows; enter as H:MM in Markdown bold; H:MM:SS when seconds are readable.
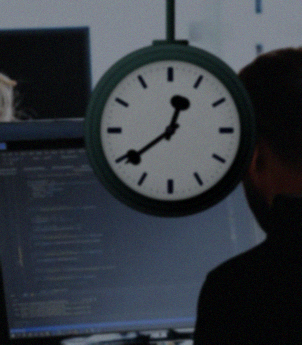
**12:39**
